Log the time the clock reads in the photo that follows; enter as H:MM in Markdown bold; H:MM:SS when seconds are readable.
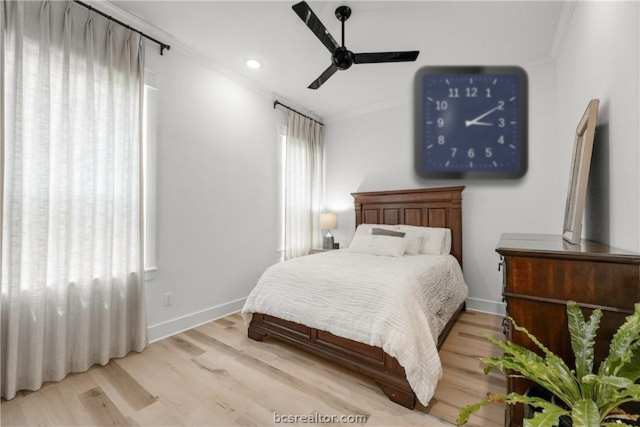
**3:10**
